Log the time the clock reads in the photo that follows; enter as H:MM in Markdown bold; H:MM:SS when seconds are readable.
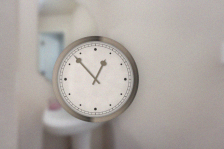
**12:53**
